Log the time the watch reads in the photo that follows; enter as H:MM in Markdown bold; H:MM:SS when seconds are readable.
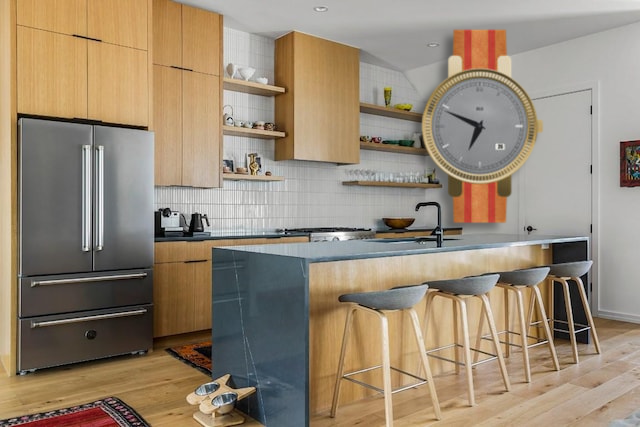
**6:49**
